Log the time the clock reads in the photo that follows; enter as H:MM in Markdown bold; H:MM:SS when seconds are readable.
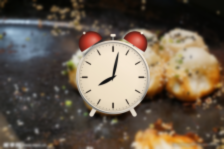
**8:02**
